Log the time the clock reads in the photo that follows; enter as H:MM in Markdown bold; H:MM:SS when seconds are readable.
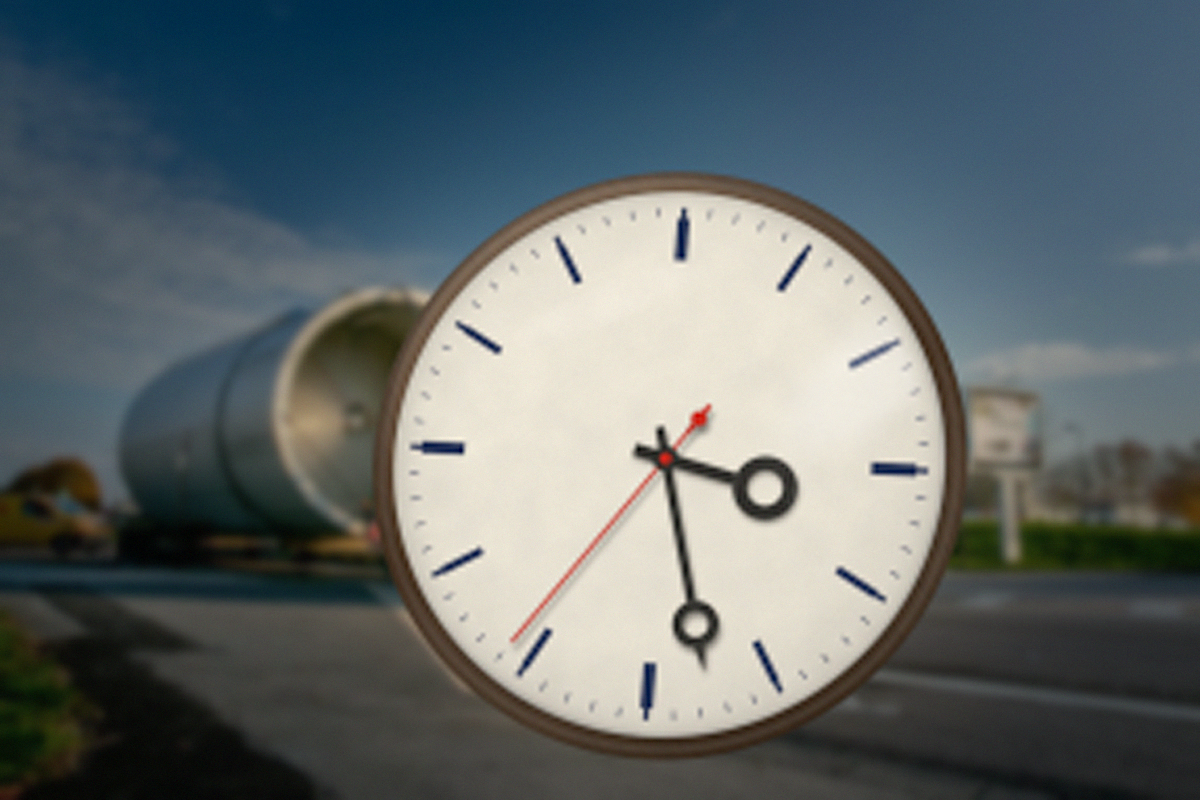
**3:27:36**
